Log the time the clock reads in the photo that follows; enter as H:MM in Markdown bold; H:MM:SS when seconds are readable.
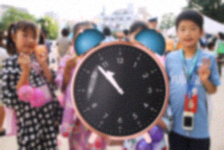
**10:53**
